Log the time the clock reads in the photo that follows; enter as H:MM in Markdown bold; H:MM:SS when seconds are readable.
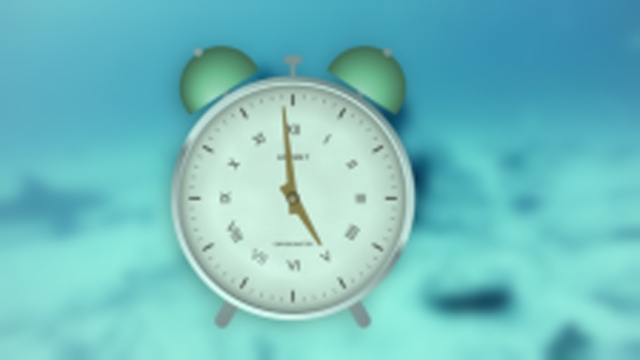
**4:59**
